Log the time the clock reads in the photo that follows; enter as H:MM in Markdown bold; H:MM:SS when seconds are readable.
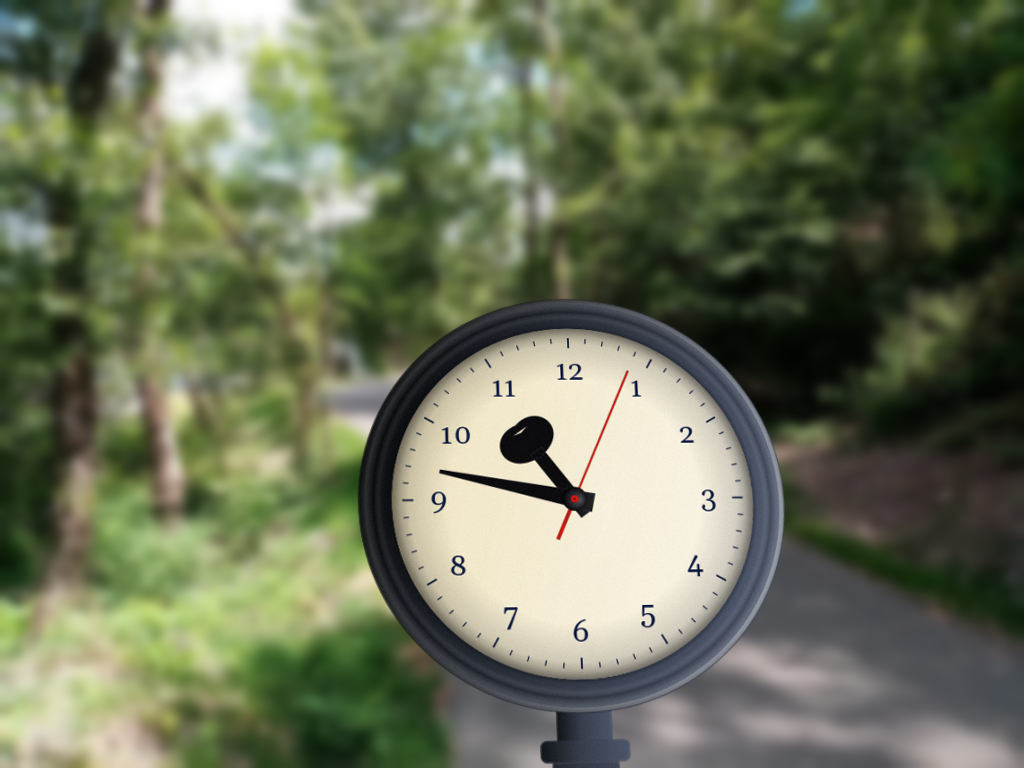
**10:47:04**
